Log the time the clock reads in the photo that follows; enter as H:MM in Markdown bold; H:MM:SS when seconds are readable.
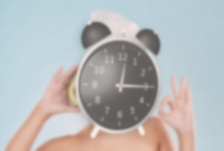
**12:15**
